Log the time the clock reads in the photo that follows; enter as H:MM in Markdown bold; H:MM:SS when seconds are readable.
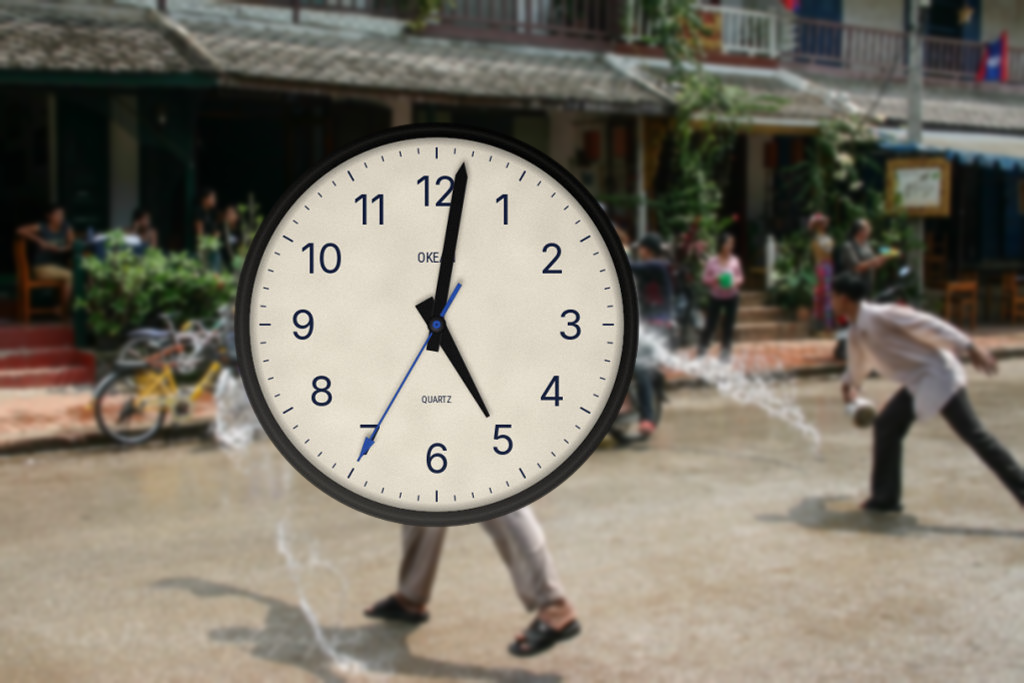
**5:01:35**
